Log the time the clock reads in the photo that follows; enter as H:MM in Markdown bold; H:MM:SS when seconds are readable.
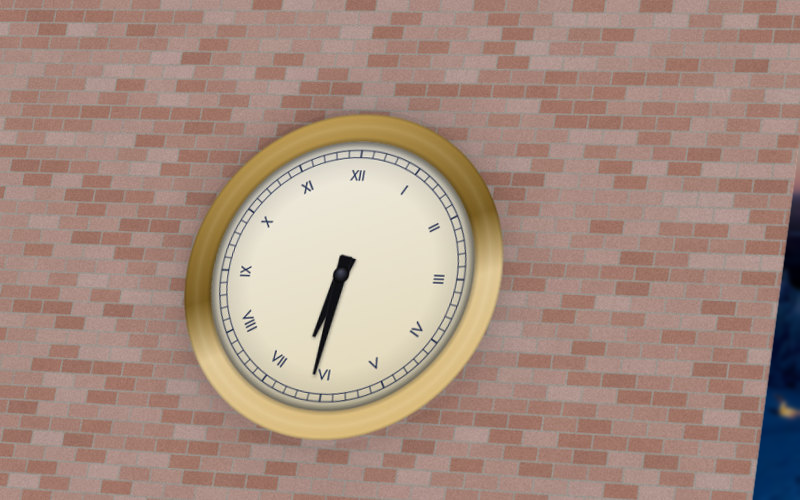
**6:31**
